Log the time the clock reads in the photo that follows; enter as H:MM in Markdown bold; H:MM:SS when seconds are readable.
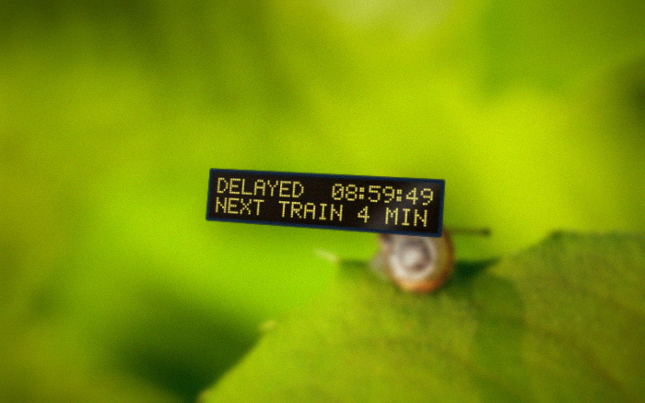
**8:59:49**
